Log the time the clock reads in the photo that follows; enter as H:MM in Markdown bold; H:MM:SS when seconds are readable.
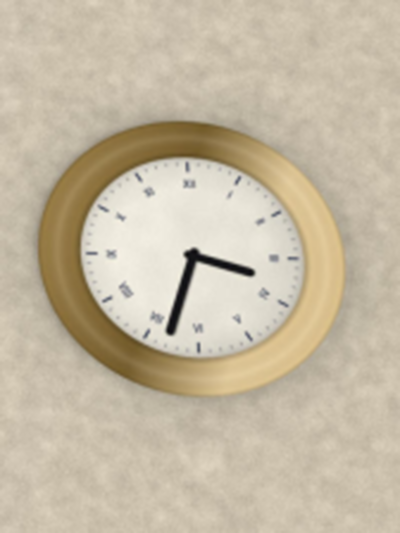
**3:33**
